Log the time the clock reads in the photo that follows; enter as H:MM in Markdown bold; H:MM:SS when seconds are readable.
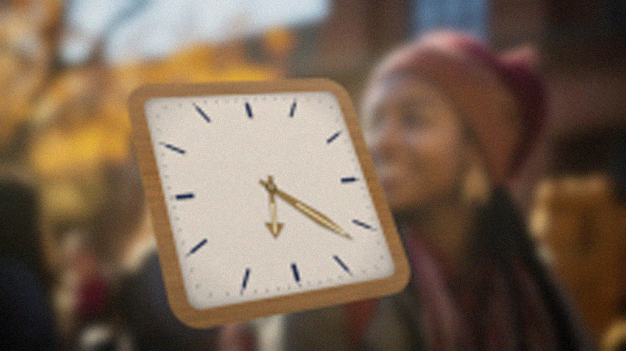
**6:22**
